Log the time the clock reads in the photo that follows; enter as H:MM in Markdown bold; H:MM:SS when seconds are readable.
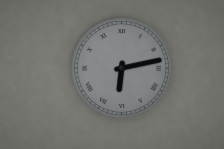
**6:13**
